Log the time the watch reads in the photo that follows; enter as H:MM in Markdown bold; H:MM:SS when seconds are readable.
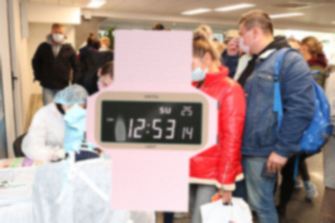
**12:53:14**
